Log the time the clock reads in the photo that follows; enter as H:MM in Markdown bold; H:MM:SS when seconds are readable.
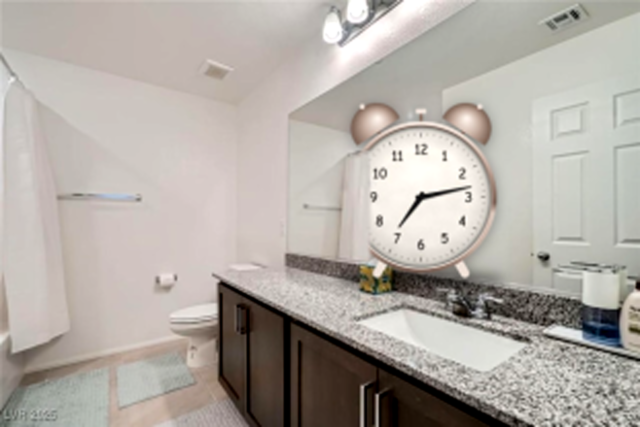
**7:13**
